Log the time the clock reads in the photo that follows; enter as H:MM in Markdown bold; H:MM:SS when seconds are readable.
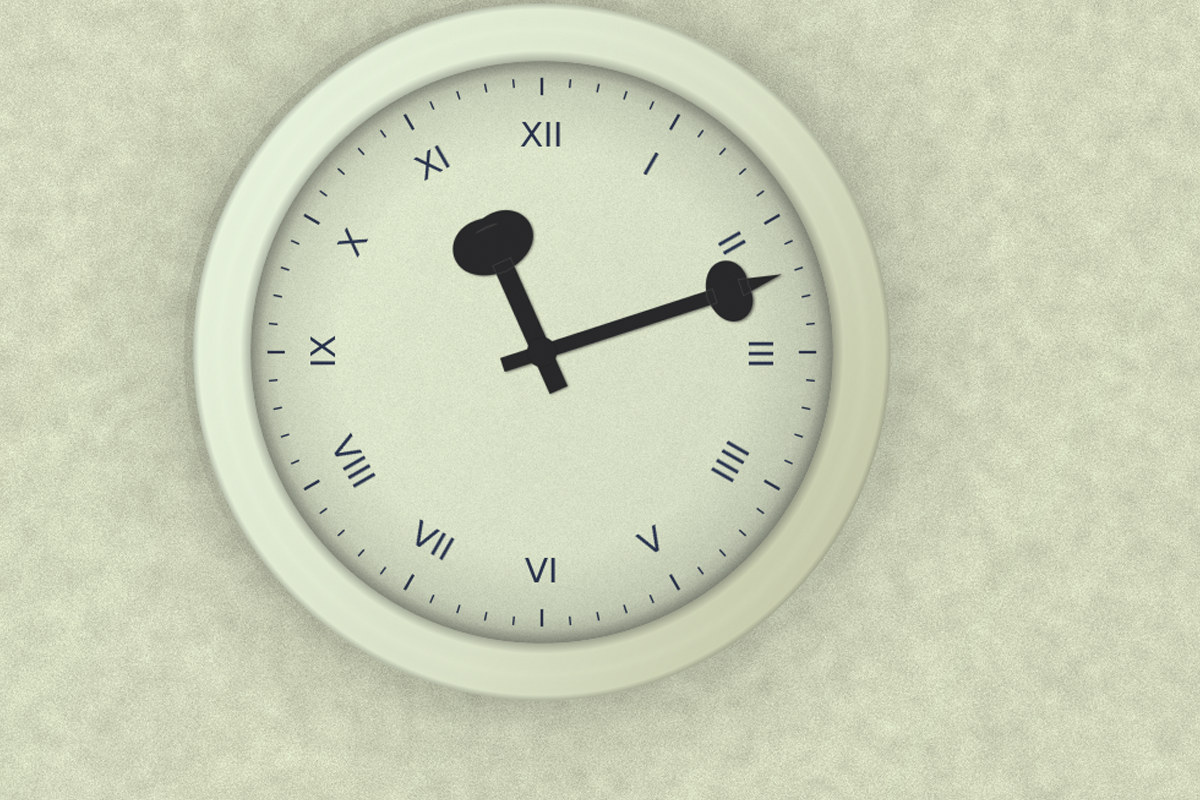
**11:12**
